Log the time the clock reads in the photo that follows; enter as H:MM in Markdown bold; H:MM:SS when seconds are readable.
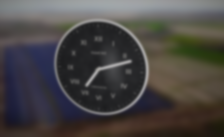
**7:12**
